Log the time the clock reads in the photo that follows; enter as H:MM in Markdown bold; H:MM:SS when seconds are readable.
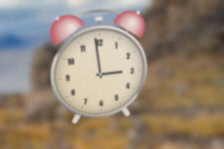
**2:59**
